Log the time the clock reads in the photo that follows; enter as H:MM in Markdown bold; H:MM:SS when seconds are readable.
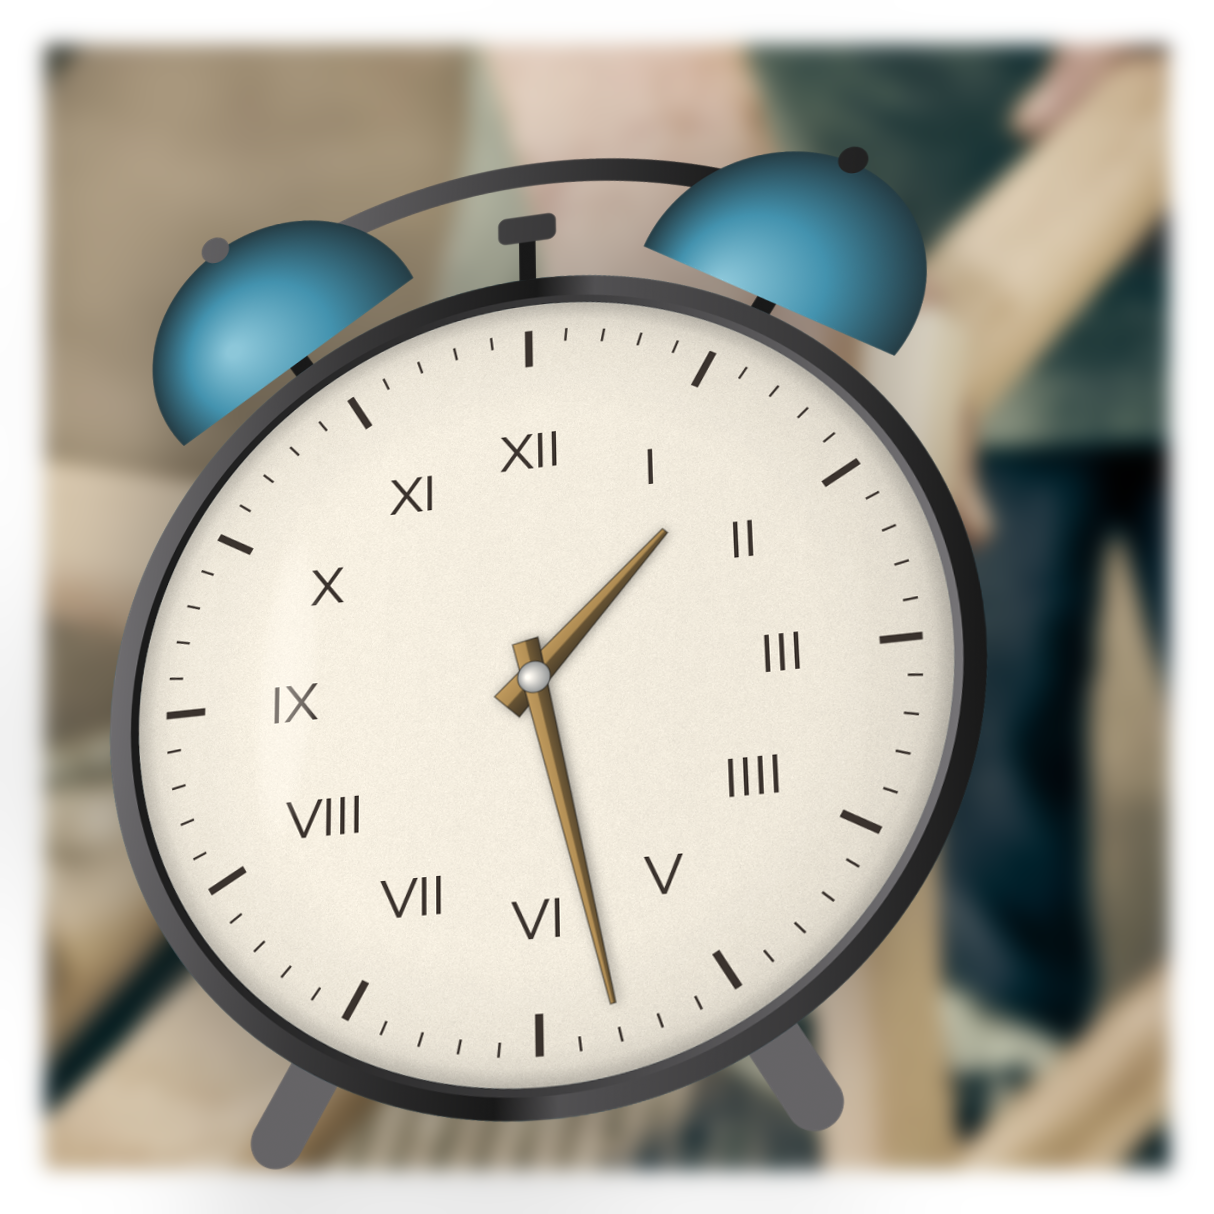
**1:28**
